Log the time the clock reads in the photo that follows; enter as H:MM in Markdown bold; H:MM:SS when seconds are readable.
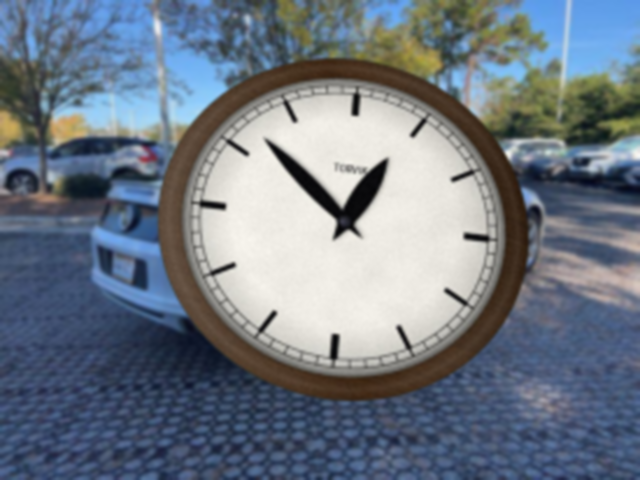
**12:52**
